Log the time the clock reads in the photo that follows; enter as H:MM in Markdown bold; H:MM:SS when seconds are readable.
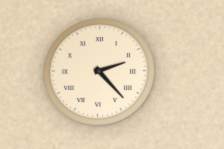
**2:23**
